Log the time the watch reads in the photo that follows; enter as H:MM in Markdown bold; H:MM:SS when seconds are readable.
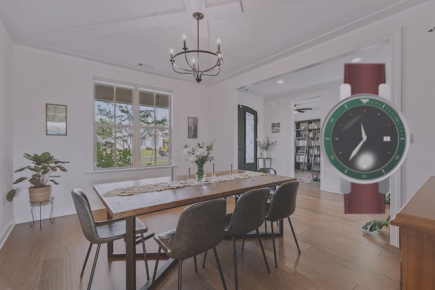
**11:36**
